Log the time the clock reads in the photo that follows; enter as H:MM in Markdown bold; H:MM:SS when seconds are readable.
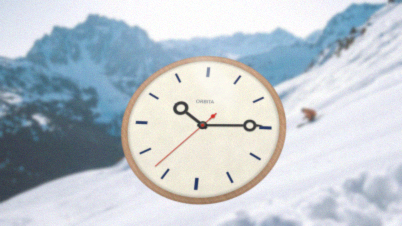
**10:14:37**
